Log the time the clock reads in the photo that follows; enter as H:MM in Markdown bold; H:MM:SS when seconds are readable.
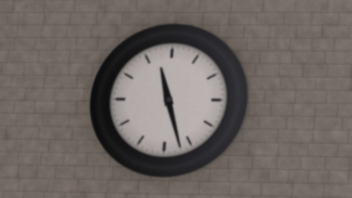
**11:27**
